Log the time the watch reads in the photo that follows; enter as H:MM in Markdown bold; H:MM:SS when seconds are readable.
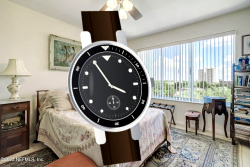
**3:55**
